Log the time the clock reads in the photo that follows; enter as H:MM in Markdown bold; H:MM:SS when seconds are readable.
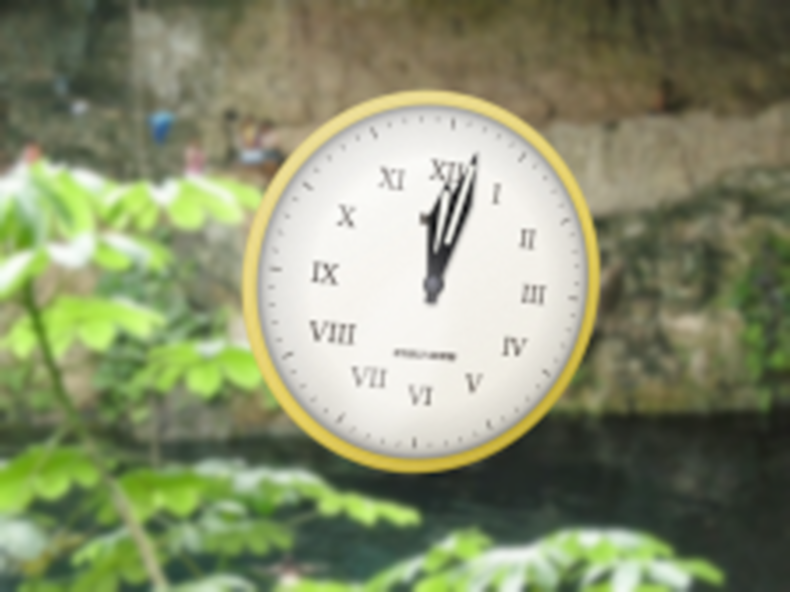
**12:02**
